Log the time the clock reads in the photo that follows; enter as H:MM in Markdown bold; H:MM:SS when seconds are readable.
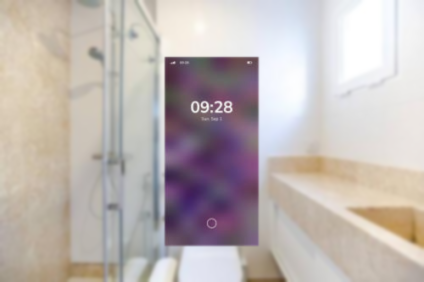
**9:28**
